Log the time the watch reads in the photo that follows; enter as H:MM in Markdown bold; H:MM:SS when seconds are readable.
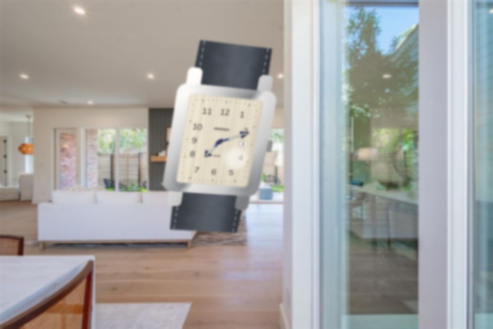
**7:11**
